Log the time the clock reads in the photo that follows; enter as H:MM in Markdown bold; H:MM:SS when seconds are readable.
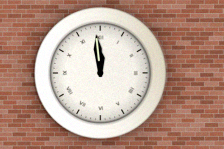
**11:59**
